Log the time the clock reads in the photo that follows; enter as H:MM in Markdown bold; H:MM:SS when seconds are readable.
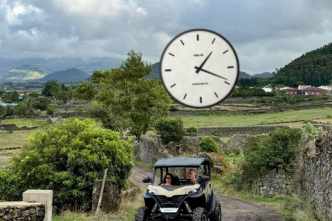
**1:19**
